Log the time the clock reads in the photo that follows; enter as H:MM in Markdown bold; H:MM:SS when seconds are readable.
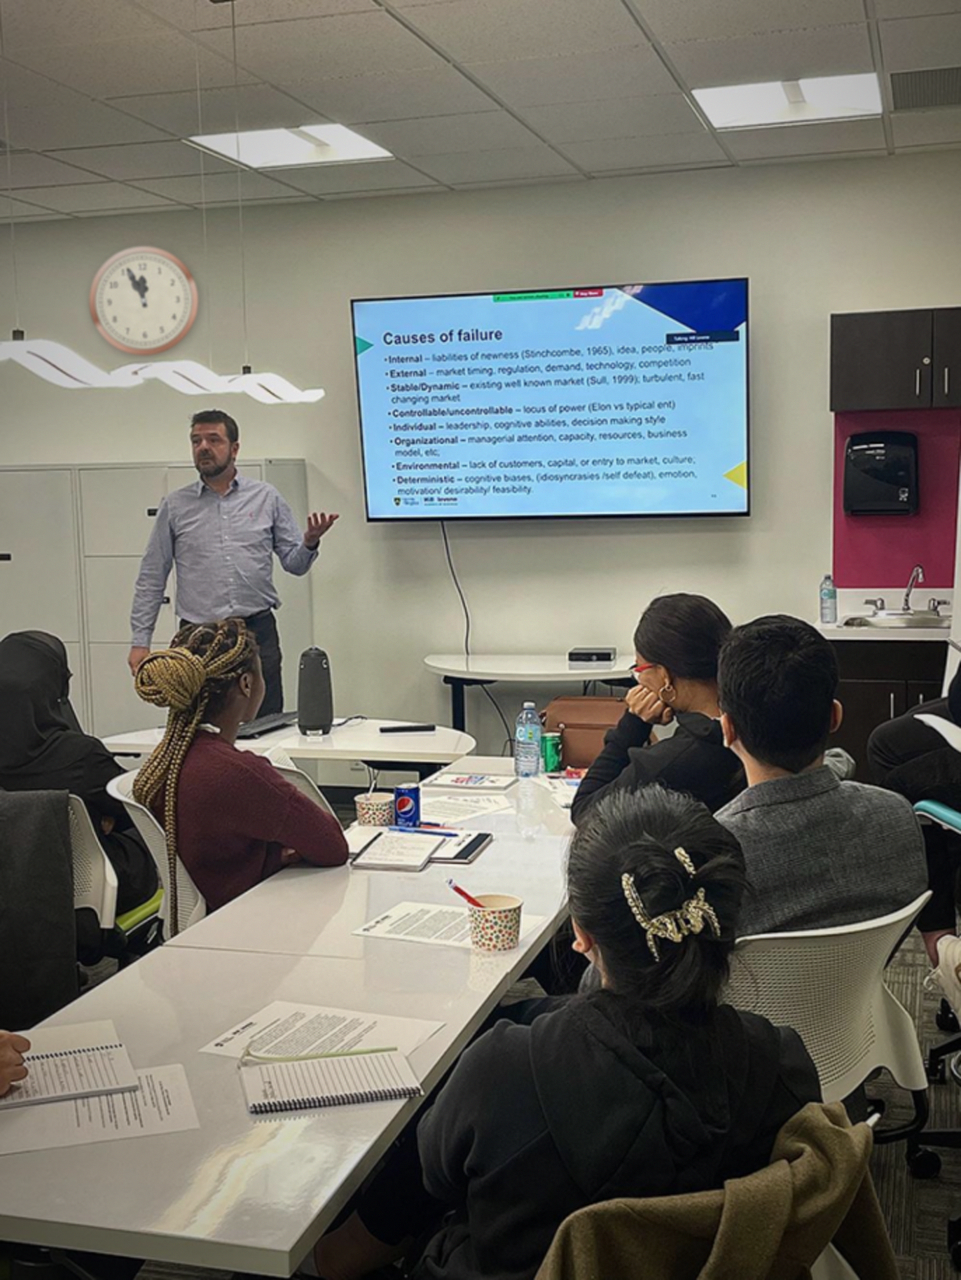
**11:56**
